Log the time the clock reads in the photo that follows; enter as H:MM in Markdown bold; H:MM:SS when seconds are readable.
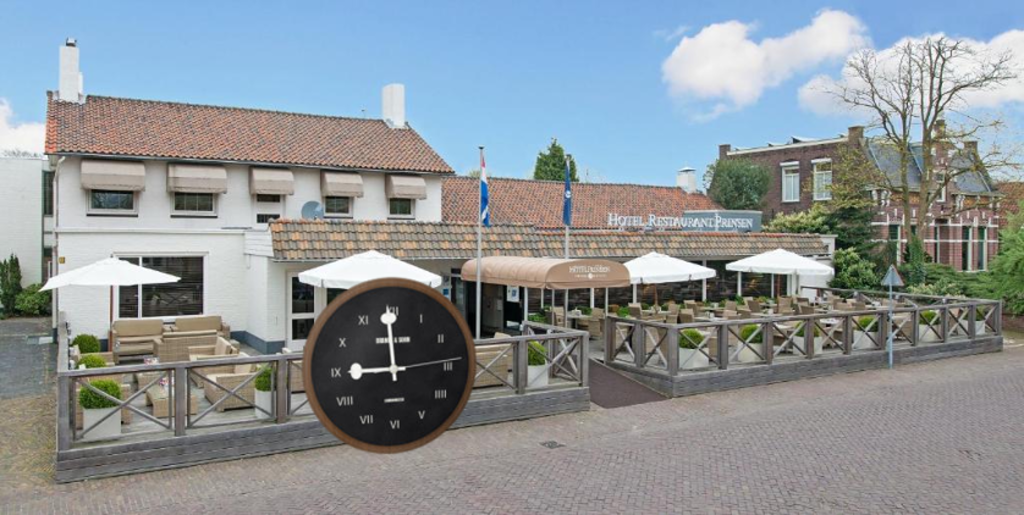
**8:59:14**
